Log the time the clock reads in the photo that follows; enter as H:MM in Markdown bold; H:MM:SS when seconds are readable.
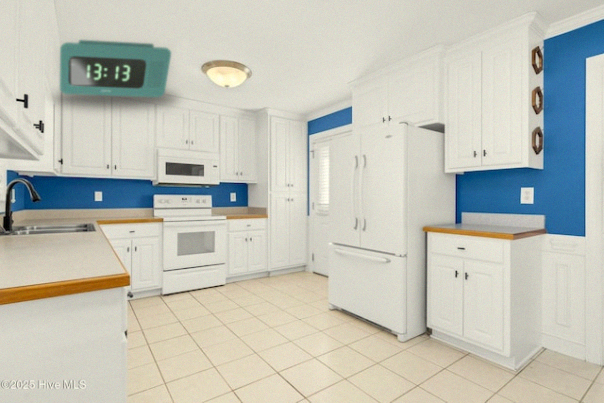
**13:13**
